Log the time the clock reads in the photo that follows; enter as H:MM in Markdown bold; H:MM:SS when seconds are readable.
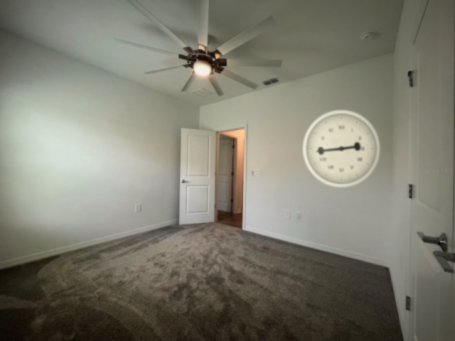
**2:44**
